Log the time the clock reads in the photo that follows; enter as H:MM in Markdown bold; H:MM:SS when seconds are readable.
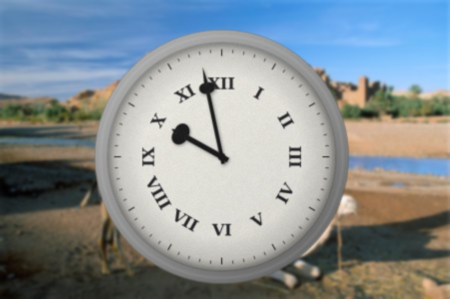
**9:58**
